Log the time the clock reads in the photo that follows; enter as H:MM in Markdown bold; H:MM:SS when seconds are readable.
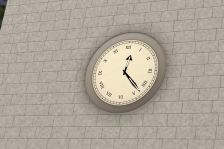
**12:23**
